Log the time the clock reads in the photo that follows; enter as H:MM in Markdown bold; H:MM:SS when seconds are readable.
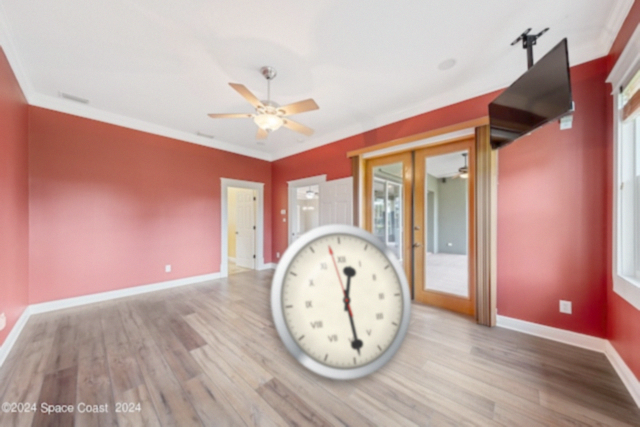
**12:28:58**
